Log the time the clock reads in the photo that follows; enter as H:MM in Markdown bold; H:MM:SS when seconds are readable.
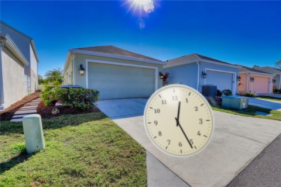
**12:26**
